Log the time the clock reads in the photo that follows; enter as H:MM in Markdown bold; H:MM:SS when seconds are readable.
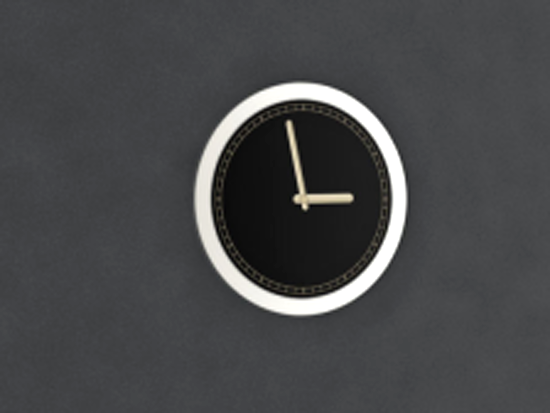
**2:58**
